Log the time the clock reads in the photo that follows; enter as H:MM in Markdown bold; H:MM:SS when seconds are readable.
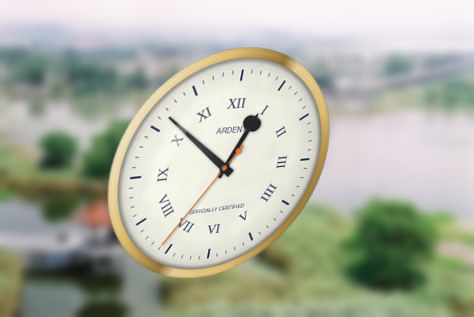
**12:51:36**
